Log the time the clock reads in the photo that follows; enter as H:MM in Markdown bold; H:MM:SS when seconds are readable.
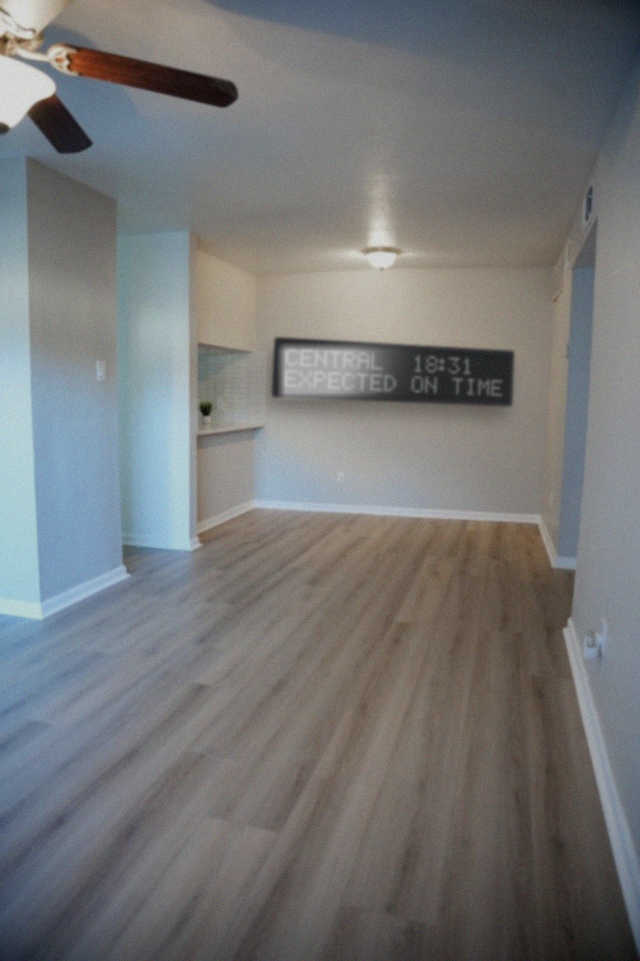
**18:31**
